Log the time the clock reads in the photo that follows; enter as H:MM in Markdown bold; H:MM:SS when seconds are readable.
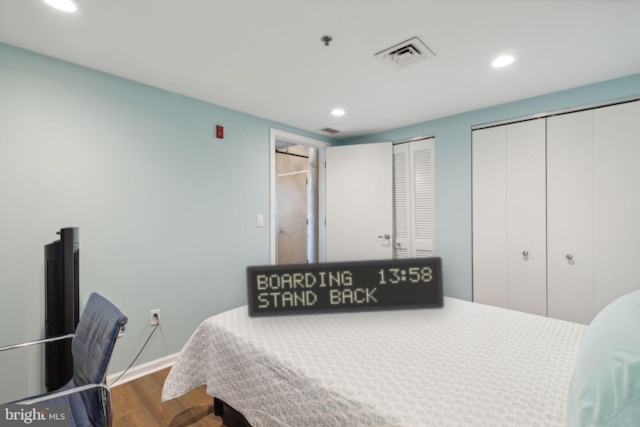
**13:58**
